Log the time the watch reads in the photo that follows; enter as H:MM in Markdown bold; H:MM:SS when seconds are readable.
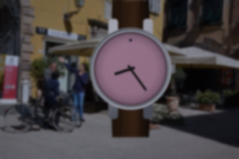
**8:24**
